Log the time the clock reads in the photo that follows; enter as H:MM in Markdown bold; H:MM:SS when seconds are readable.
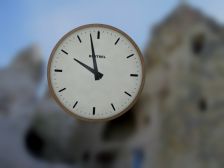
**9:58**
